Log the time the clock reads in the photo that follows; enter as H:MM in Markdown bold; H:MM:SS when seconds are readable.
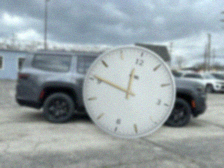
**11:46**
